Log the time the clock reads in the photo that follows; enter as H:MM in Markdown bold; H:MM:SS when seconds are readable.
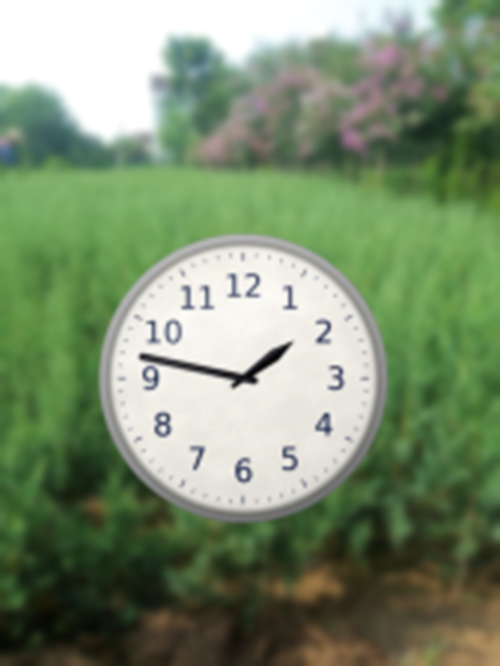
**1:47**
